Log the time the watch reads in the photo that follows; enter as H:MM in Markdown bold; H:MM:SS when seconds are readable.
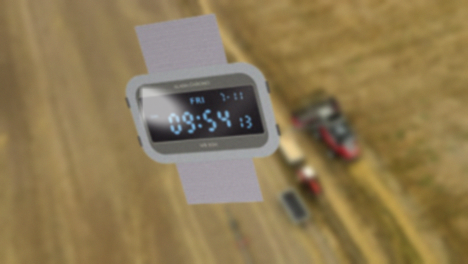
**9:54:13**
